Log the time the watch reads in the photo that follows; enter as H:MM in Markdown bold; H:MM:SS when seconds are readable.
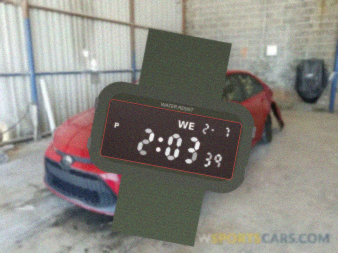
**2:03:39**
